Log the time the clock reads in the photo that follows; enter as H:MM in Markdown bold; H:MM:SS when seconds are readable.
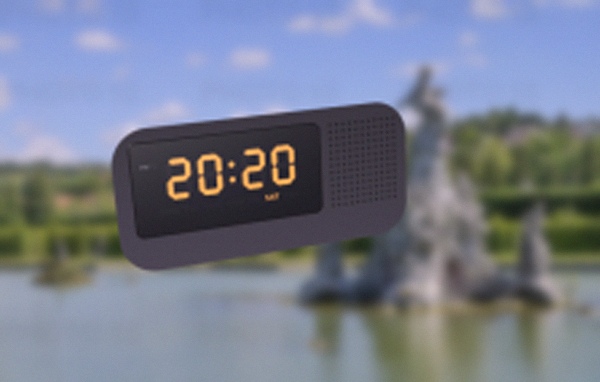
**20:20**
